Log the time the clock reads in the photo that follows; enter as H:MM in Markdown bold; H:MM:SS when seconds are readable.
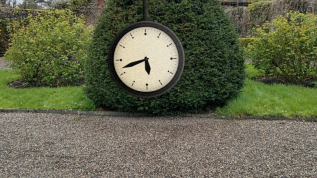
**5:42**
